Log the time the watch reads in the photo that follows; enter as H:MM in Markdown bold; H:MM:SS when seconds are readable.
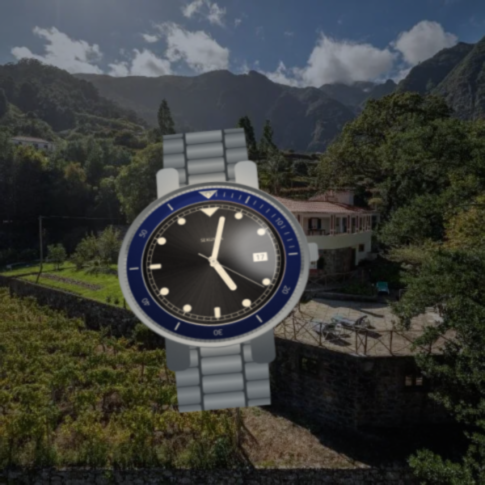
**5:02:21**
